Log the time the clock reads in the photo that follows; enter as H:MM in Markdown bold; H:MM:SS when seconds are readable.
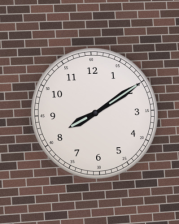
**8:10**
